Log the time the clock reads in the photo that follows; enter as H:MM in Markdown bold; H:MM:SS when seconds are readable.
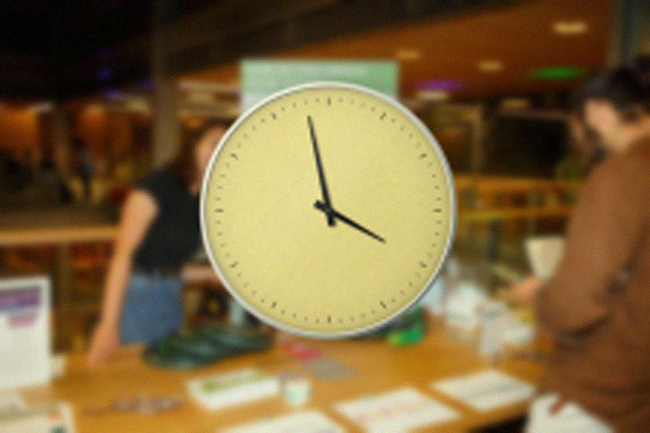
**3:58**
